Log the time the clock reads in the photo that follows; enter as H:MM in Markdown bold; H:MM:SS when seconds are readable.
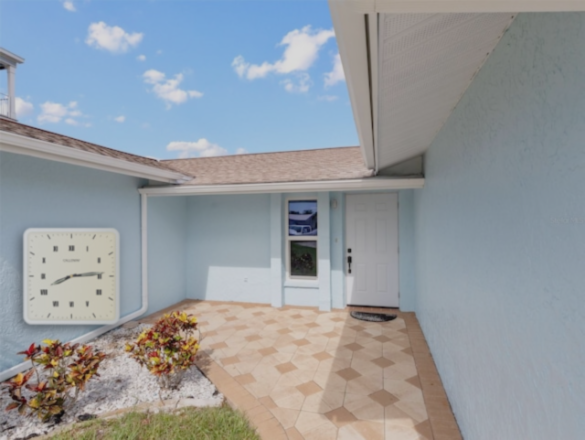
**8:14**
